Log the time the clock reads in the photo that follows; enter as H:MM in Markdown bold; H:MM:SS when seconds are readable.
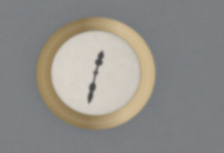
**12:32**
